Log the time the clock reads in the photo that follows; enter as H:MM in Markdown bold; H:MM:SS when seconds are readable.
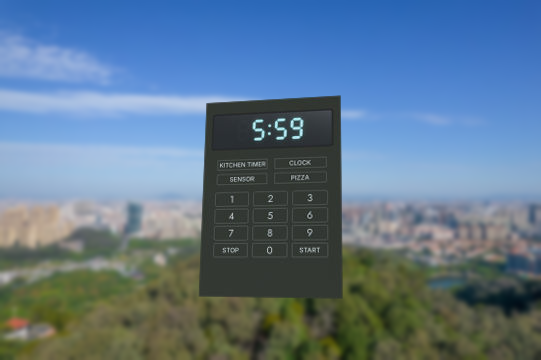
**5:59**
